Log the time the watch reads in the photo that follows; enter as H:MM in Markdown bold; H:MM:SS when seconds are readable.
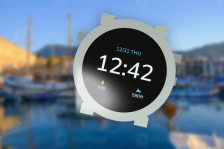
**12:42**
